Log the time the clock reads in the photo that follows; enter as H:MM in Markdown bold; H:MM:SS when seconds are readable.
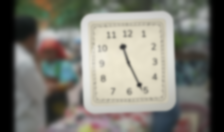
**11:26**
